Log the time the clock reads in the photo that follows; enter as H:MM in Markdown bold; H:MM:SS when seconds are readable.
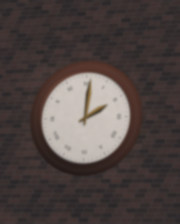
**2:01**
